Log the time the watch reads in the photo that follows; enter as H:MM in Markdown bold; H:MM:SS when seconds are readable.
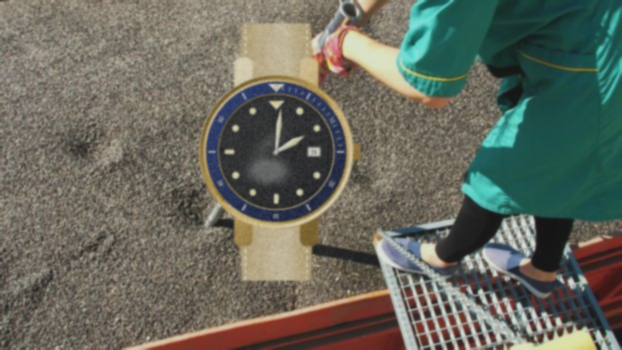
**2:01**
